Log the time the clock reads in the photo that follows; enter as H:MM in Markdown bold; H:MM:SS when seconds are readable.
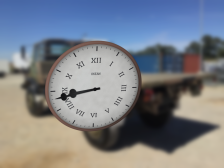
**8:43**
